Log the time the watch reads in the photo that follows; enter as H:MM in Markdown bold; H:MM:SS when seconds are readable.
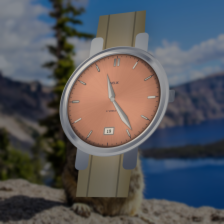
**11:24**
